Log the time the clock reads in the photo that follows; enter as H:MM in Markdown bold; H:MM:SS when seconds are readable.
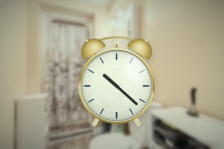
**10:22**
